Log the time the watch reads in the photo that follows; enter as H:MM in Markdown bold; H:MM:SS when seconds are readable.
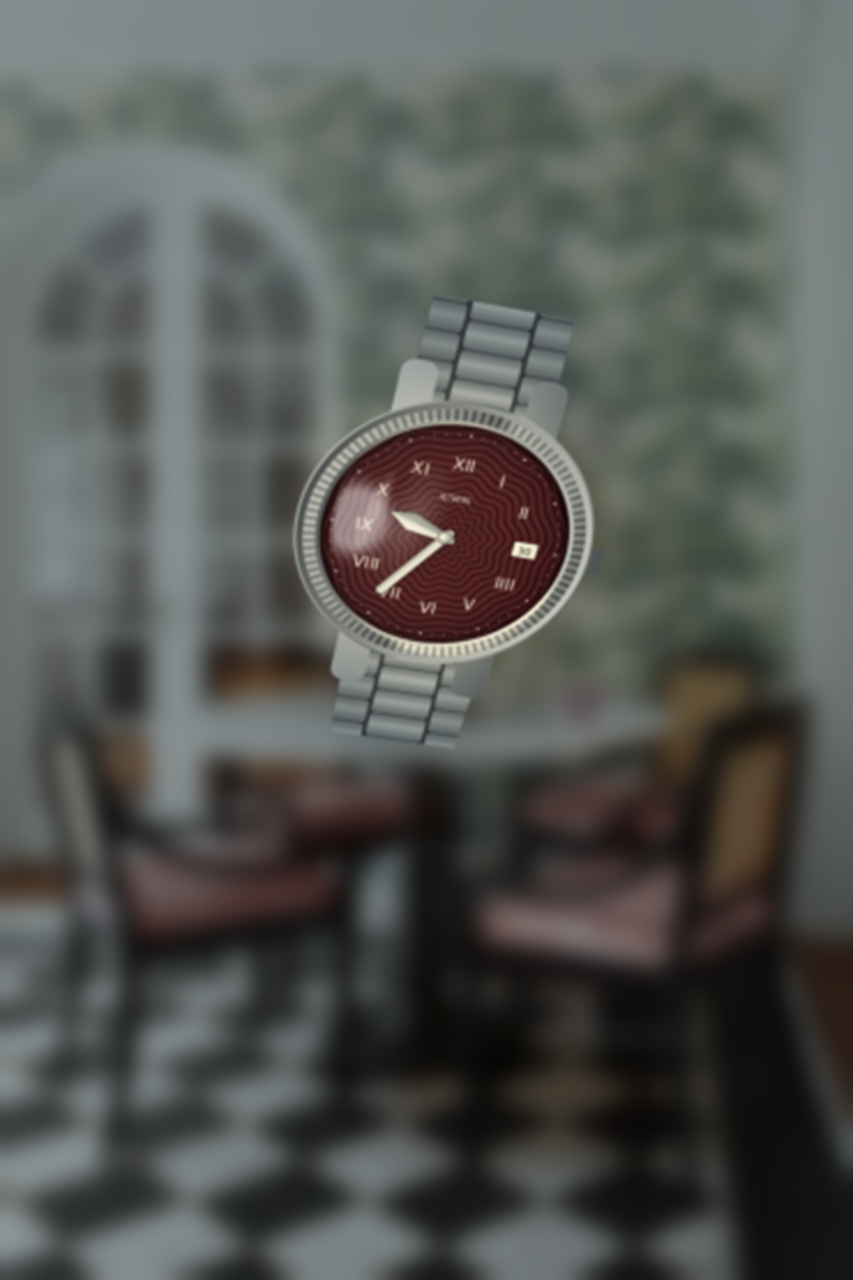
**9:36**
